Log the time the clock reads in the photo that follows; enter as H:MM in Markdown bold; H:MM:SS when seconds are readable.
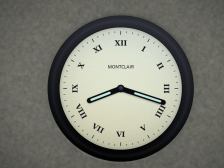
**8:18**
